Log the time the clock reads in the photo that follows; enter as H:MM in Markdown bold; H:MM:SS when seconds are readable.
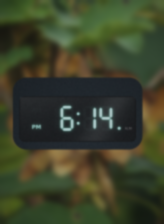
**6:14**
